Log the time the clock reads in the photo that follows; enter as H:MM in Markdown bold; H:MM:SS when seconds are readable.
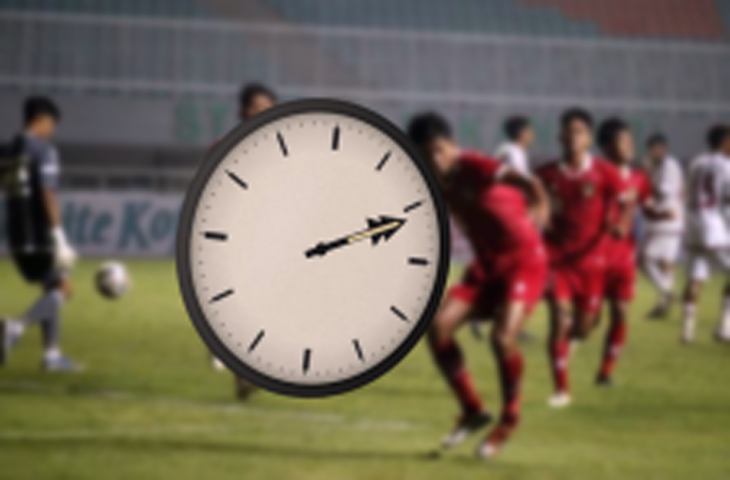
**2:11**
